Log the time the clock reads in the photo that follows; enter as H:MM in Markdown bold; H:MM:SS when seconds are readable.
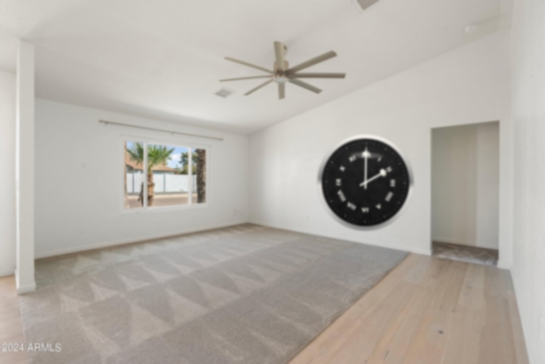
**2:00**
